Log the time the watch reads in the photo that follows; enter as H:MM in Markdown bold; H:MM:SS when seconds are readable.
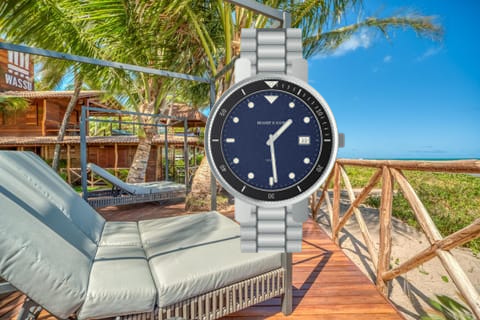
**1:29**
